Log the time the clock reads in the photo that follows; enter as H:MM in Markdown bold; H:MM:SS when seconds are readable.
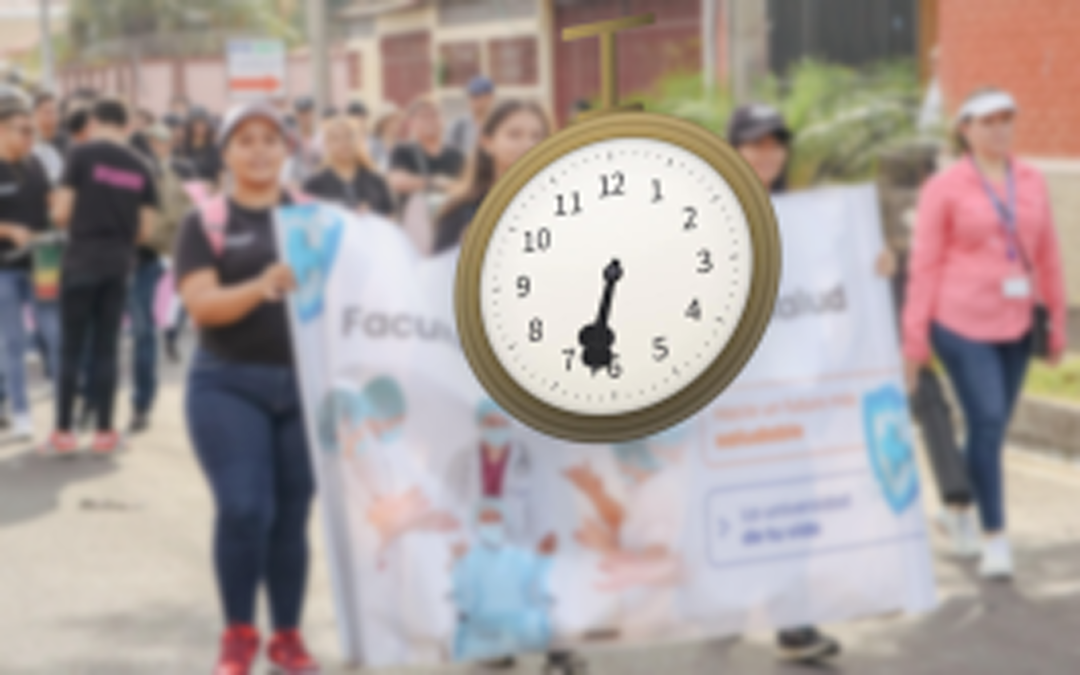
**6:32**
